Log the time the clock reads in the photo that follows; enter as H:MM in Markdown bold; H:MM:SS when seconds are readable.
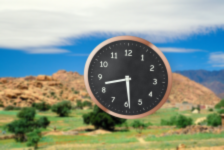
**8:29**
